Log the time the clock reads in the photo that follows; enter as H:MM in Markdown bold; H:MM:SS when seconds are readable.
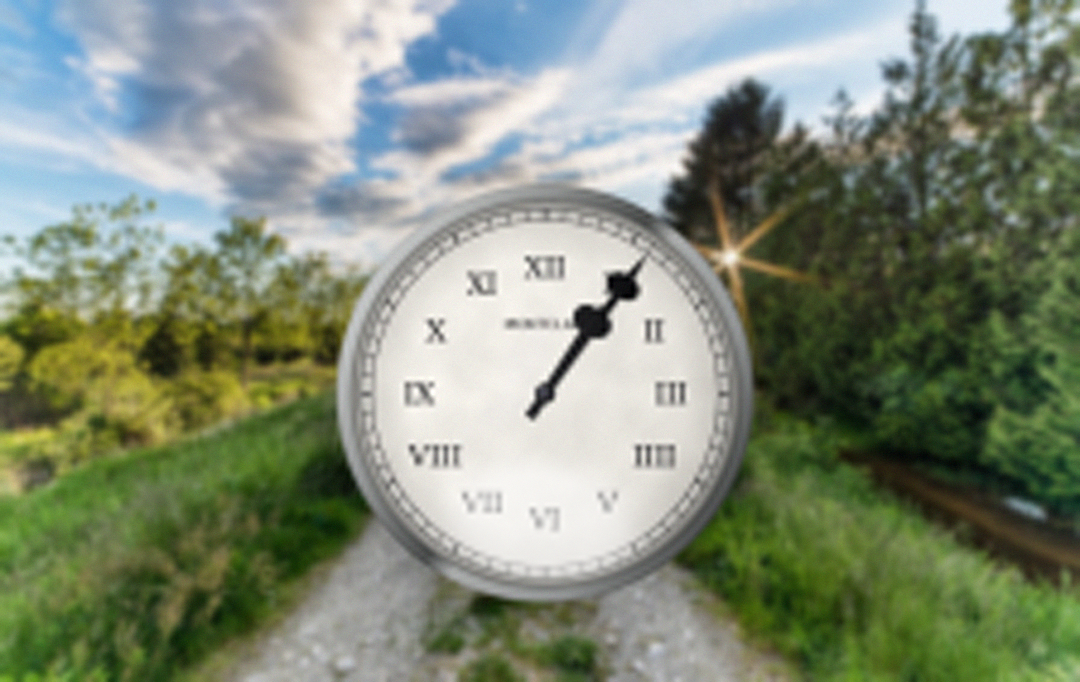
**1:06**
